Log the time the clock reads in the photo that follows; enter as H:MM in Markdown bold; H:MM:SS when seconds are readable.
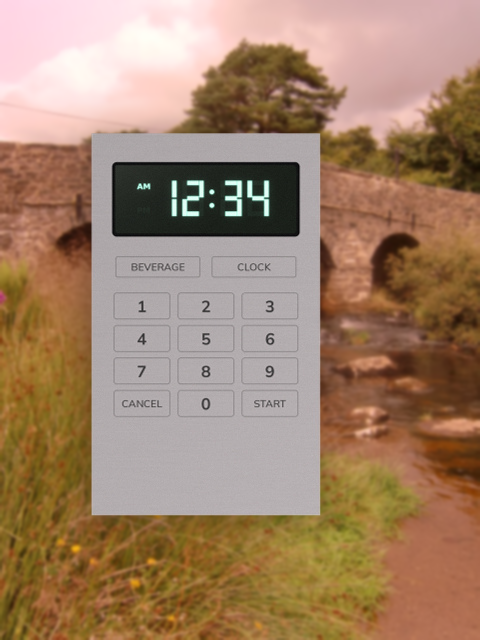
**12:34**
